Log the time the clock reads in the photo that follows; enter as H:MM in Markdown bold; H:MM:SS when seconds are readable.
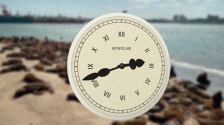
**2:42**
